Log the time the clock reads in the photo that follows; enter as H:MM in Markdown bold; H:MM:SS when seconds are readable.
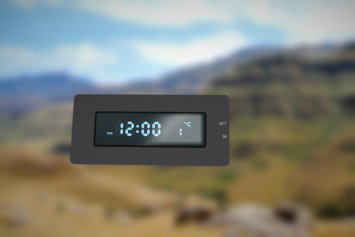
**12:00**
